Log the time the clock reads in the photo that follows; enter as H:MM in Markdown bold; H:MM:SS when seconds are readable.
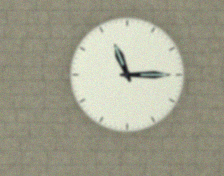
**11:15**
